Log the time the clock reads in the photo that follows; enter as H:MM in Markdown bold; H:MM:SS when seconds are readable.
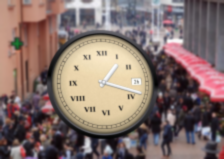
**1:18**
